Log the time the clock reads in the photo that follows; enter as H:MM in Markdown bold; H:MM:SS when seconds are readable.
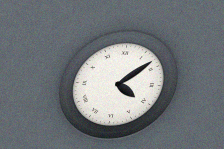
**4:08**
